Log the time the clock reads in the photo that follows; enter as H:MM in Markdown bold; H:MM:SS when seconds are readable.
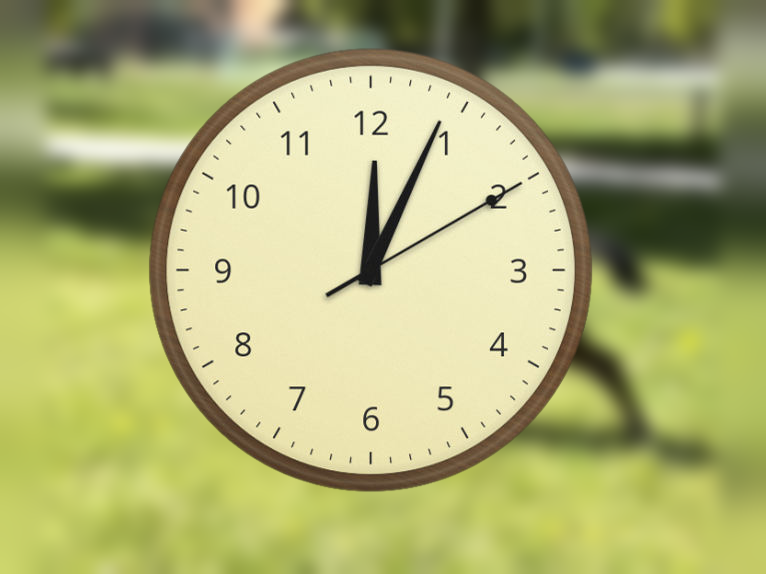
**12:04:10**
